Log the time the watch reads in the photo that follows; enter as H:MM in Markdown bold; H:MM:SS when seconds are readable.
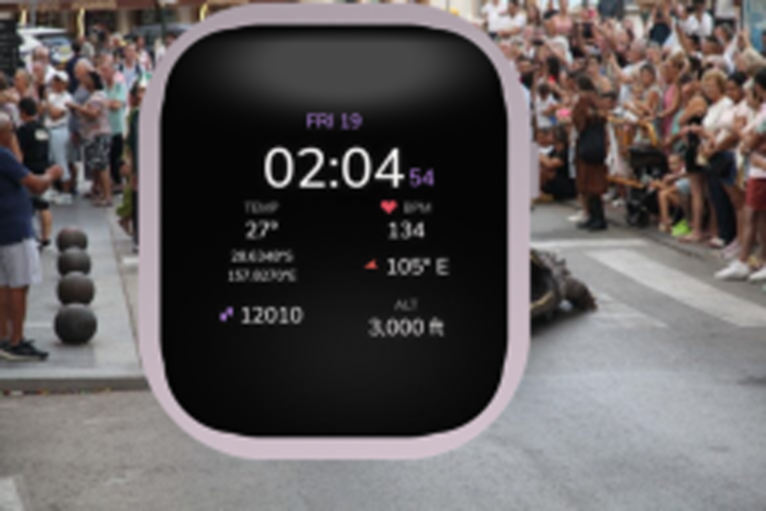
**2:04**
